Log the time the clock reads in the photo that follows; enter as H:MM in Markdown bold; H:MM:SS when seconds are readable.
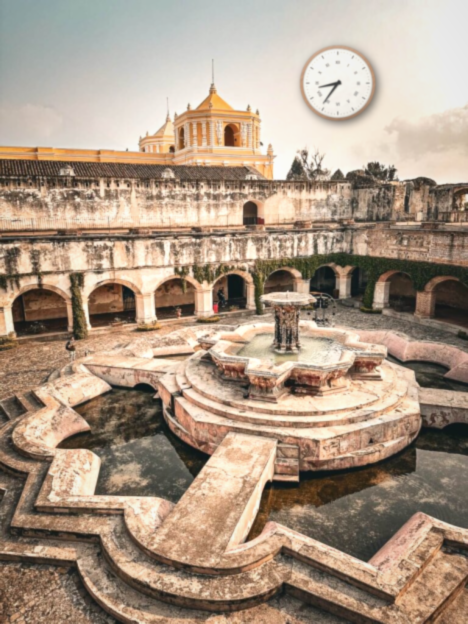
**8:36**
